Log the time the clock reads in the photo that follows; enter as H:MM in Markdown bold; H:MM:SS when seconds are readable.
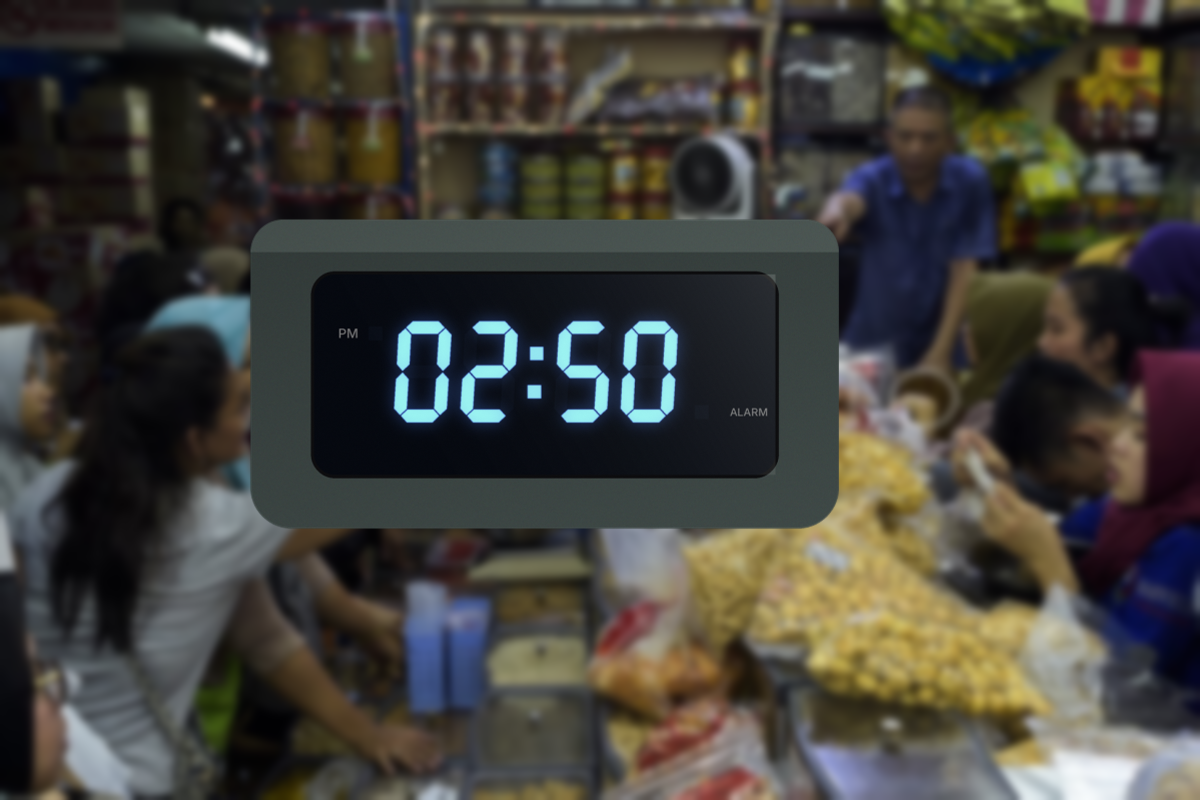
**2:50**
